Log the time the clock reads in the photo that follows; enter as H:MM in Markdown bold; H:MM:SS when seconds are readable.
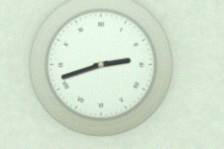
**2:42**
